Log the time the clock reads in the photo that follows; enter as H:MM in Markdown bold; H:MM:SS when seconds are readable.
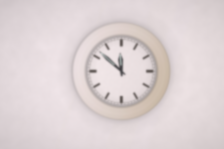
**11:52**
